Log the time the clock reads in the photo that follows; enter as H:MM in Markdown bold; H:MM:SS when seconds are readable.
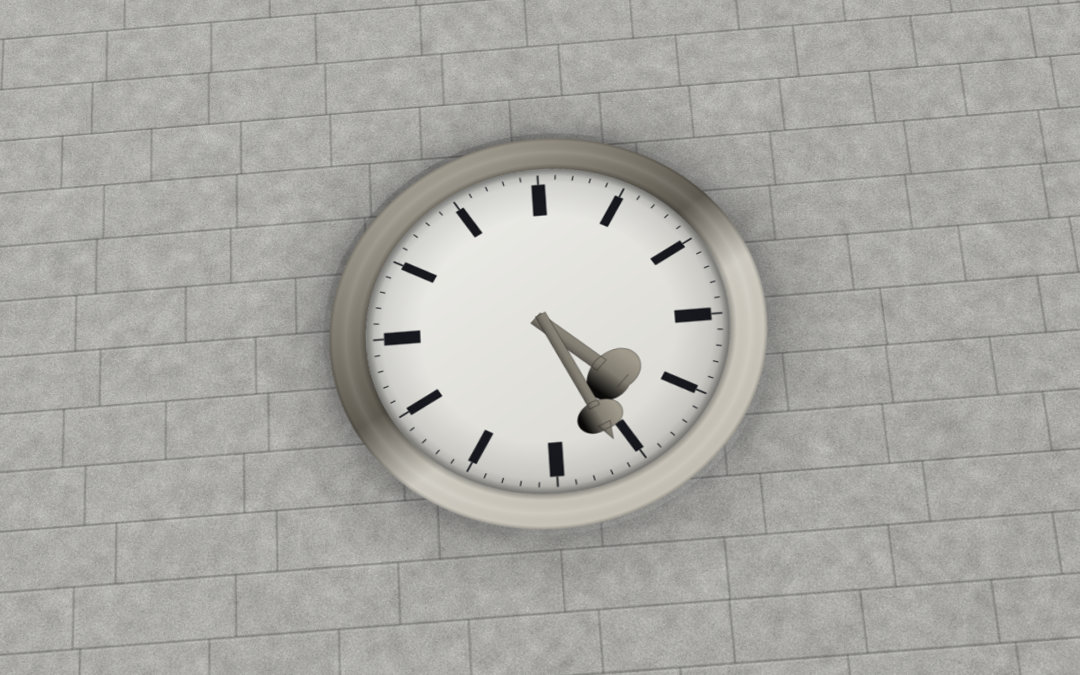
**4:26**
